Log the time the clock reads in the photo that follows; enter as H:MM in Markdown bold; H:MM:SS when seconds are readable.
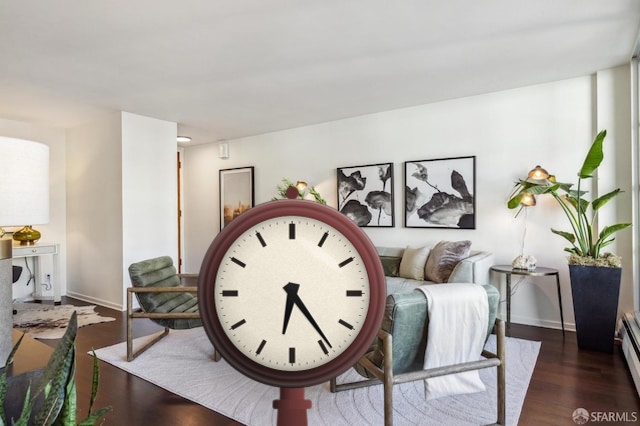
**6:24**
